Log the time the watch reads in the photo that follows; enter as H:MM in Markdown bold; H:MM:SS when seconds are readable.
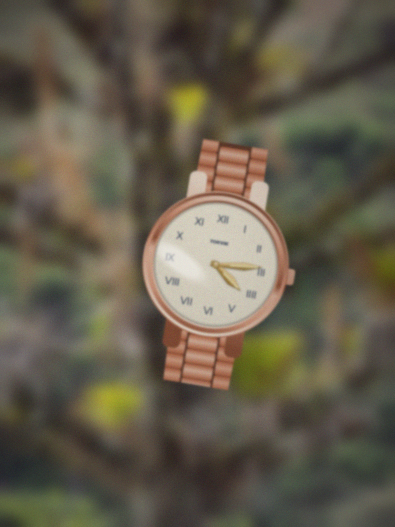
**4:14**
